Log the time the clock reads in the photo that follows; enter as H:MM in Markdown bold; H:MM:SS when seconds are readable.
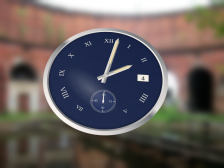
**2:02**
